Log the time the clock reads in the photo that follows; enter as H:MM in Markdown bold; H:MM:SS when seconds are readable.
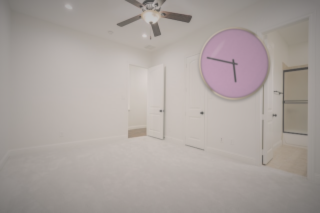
**5:47**
